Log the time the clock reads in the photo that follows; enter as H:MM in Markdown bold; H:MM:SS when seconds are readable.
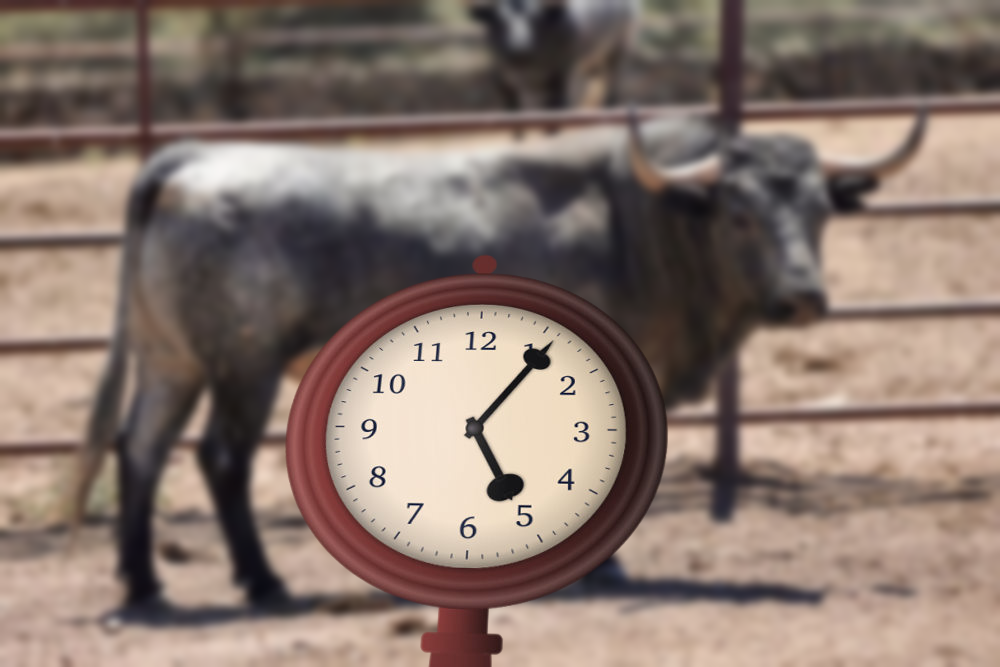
**5:06**
